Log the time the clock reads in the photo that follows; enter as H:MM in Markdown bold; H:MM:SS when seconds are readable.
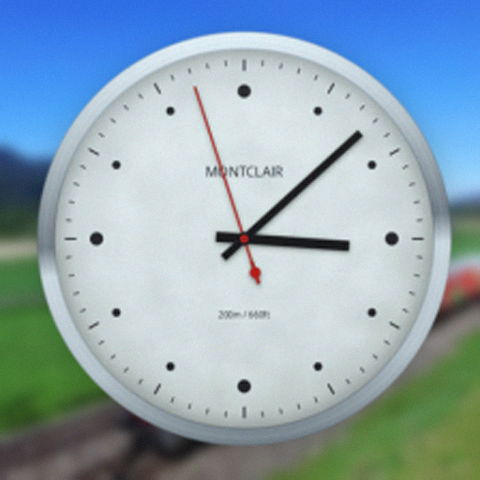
**3:07:57**
